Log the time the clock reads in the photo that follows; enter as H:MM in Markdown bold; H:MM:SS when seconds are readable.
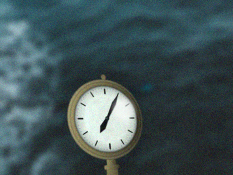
**7:05**
